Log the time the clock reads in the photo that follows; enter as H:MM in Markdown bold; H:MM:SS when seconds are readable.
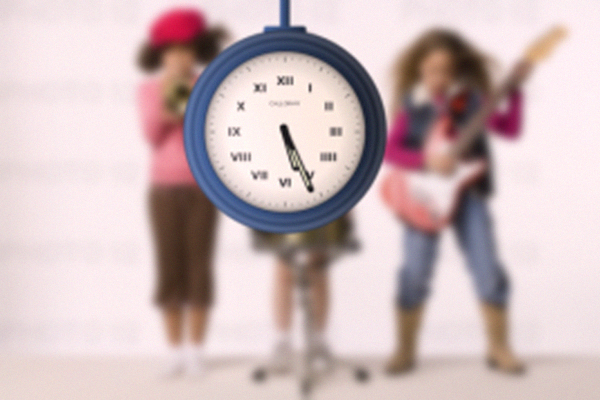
**5:26**
